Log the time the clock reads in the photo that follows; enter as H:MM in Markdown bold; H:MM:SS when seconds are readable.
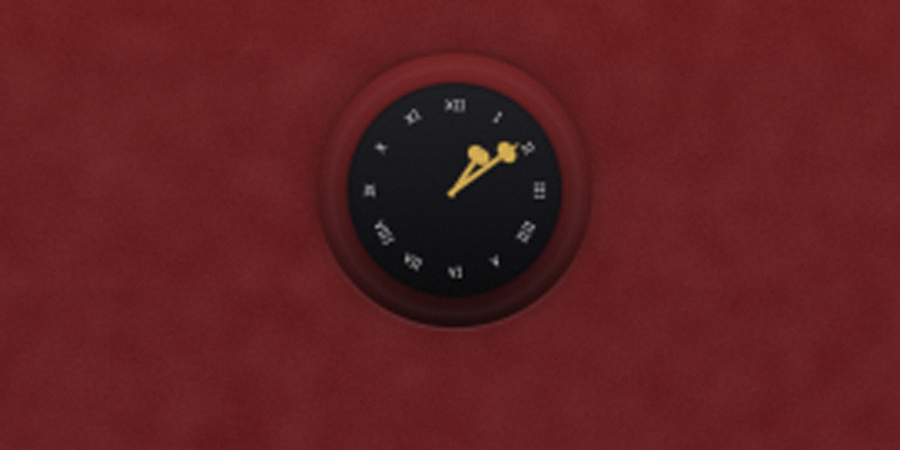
**1:09**
